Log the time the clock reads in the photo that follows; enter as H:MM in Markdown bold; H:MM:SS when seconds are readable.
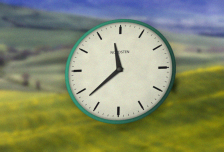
**11:38**
